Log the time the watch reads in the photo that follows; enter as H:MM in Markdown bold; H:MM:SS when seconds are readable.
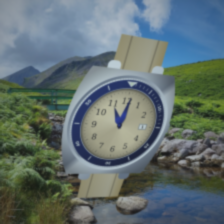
**11:01**
